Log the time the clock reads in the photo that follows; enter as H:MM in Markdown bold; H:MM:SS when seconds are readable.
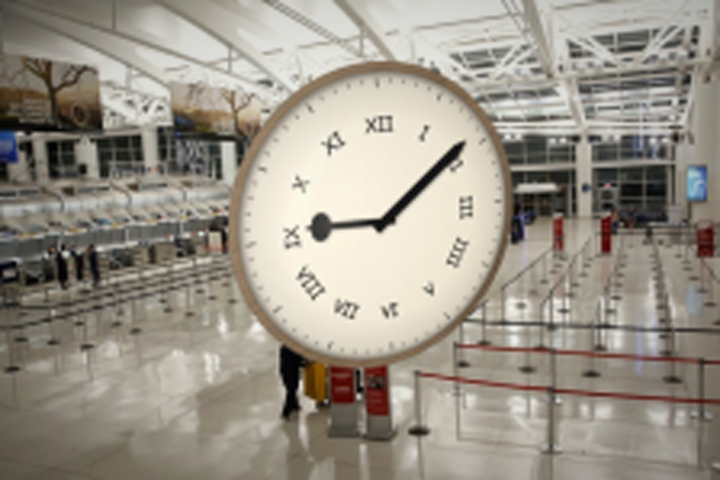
**9:09**
